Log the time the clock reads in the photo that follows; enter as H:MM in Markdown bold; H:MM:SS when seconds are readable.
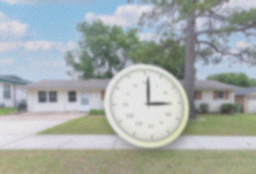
**3:01**
